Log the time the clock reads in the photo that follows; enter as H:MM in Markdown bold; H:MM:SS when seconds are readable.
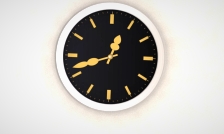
**12:42**
